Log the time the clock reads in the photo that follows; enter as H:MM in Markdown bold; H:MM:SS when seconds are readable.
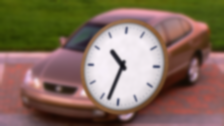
**10:33**
